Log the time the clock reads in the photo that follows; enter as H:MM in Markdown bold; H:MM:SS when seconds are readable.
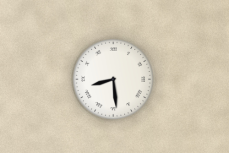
**8:29**
